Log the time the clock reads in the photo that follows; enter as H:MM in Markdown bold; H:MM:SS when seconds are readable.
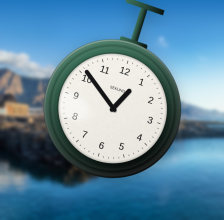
**12:51**
